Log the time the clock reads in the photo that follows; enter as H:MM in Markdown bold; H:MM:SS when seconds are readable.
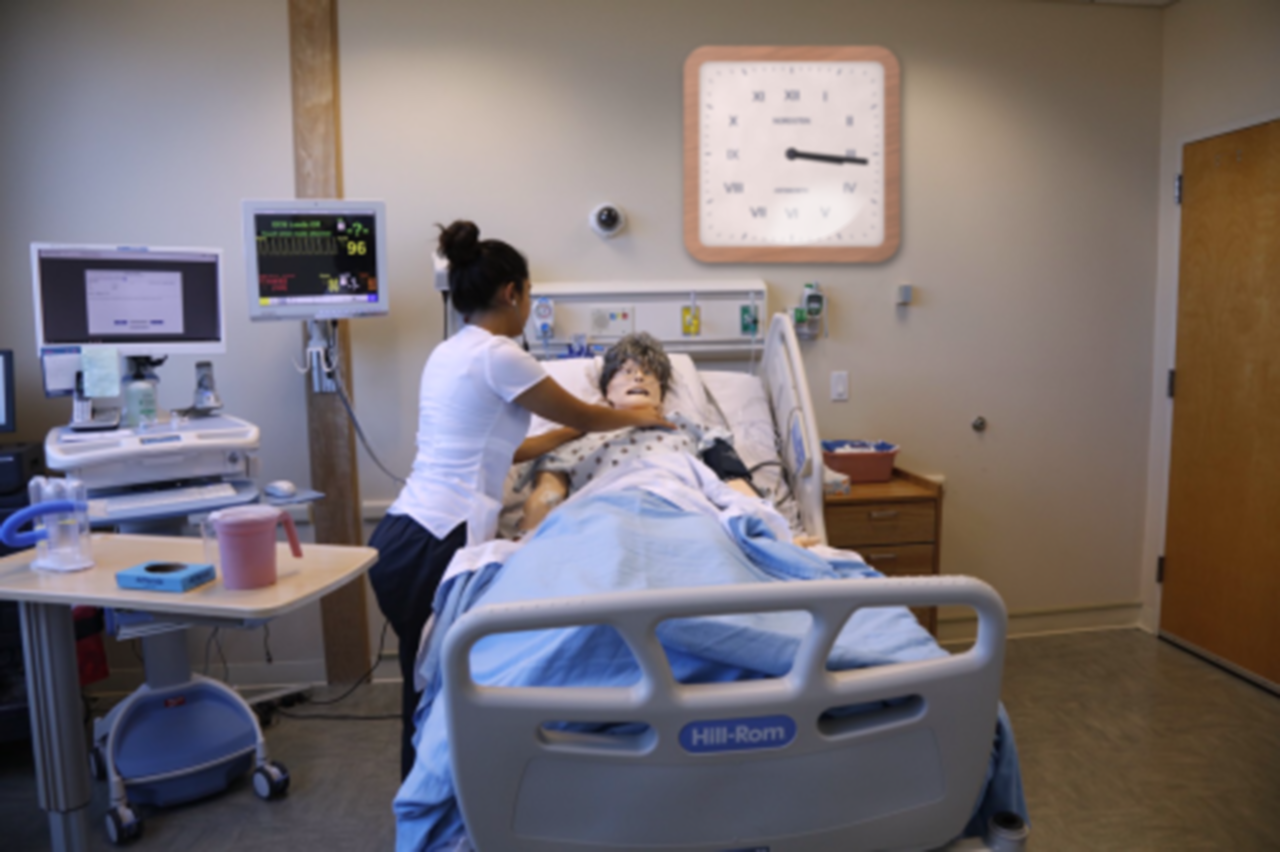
**3:16**
